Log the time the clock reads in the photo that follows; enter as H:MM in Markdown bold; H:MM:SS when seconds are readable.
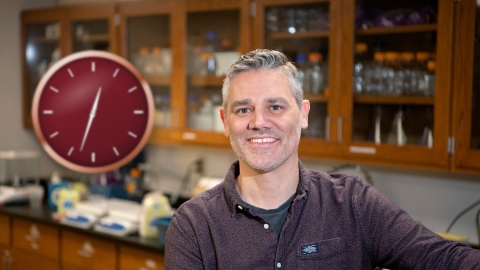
**12:33**
